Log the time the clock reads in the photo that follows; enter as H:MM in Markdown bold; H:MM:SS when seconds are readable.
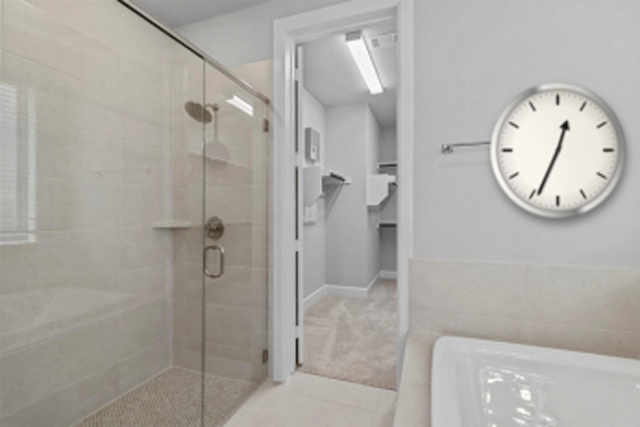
**12:34**
